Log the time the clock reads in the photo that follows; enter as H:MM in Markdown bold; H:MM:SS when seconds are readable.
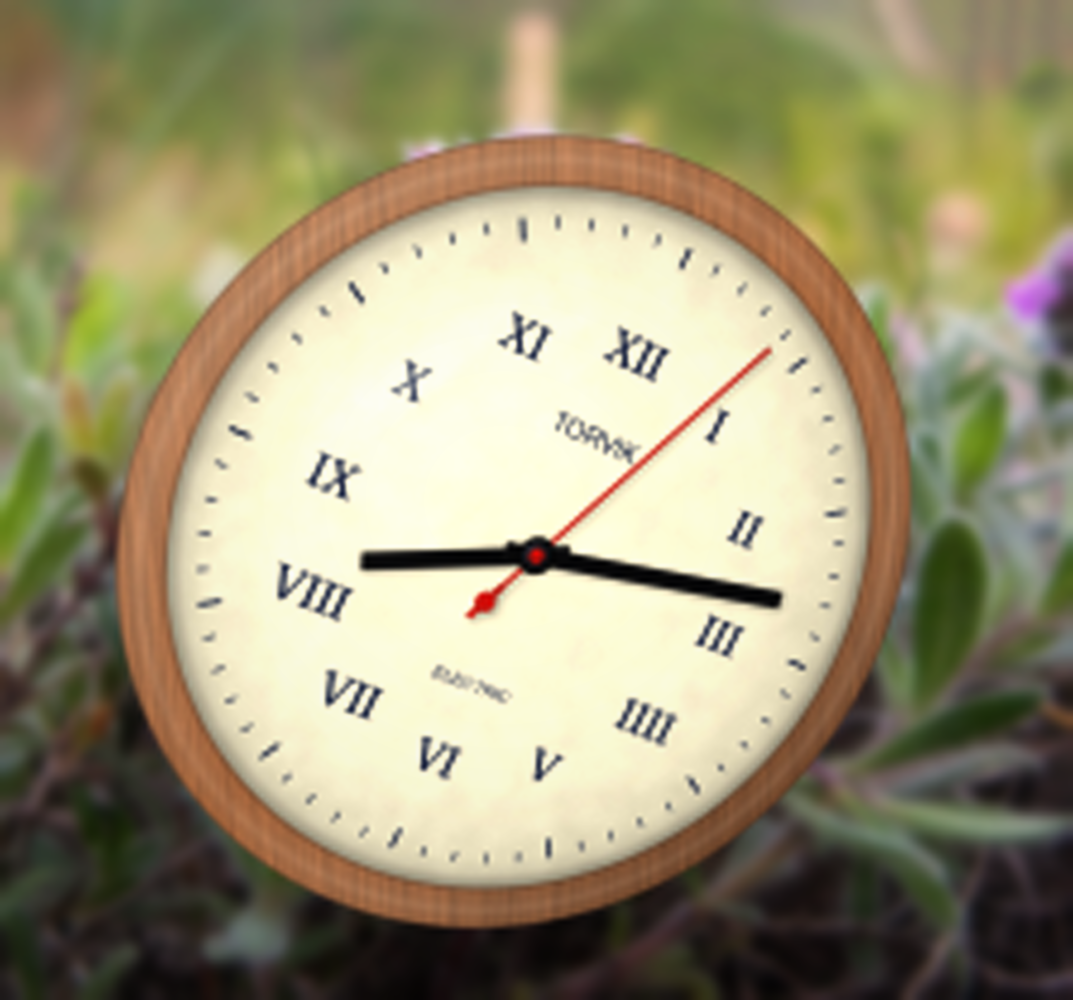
**8:13:04**
